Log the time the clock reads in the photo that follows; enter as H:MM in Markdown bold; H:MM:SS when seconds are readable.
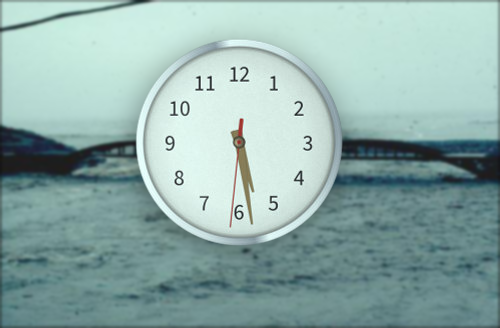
**5:28:31**
